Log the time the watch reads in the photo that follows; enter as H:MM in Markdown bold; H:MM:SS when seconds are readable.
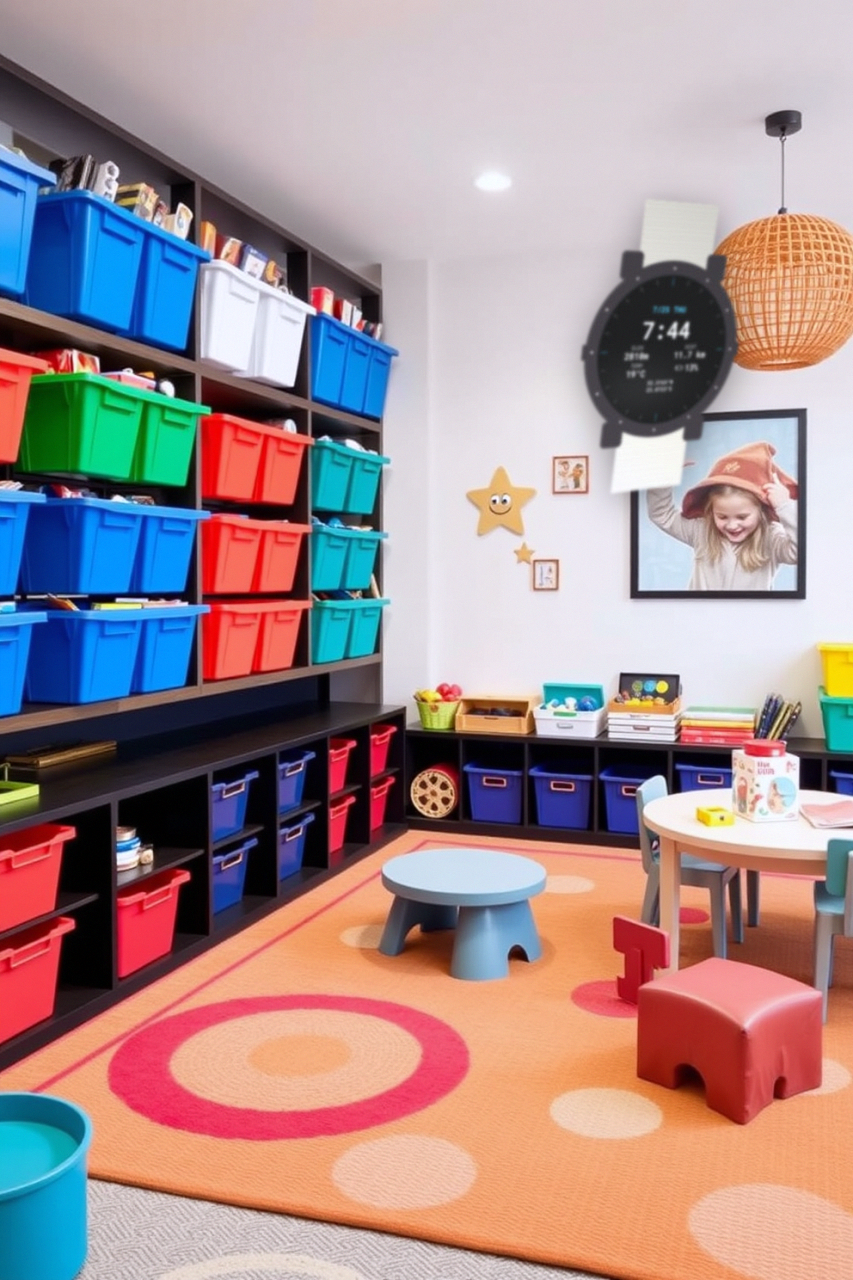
**7:44**
